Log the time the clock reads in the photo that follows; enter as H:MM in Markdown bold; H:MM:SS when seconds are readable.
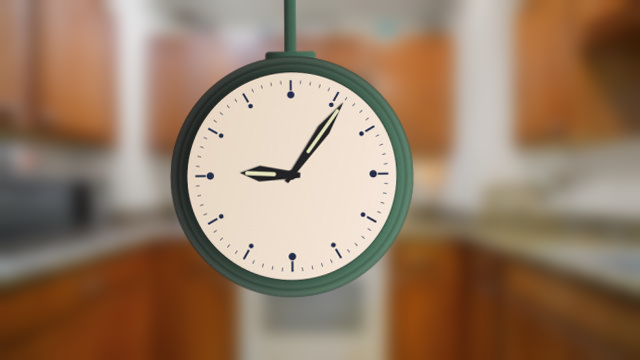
**9:06**
